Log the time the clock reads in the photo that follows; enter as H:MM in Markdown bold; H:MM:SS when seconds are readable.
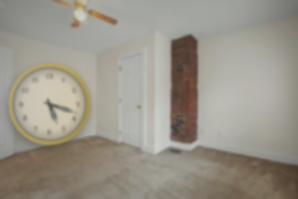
**5:18**
